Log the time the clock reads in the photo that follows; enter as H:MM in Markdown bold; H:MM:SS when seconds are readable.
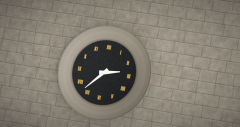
**2:37**
